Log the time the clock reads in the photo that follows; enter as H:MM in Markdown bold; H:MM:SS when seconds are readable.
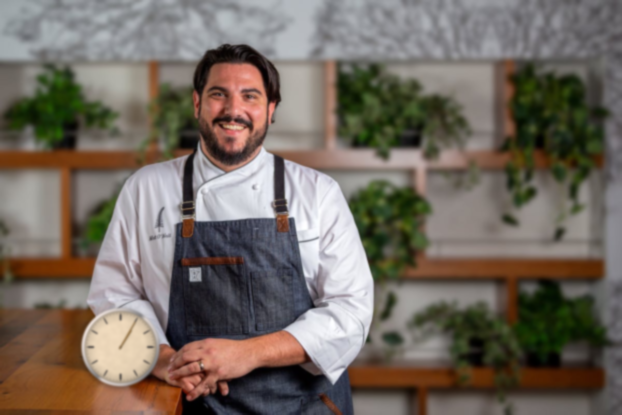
**1:05**
